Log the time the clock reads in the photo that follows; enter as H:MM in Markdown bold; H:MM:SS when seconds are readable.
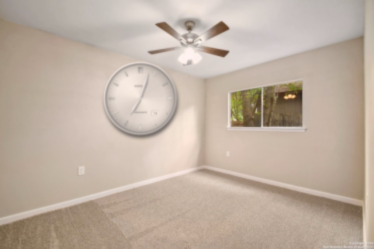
**7:03**
